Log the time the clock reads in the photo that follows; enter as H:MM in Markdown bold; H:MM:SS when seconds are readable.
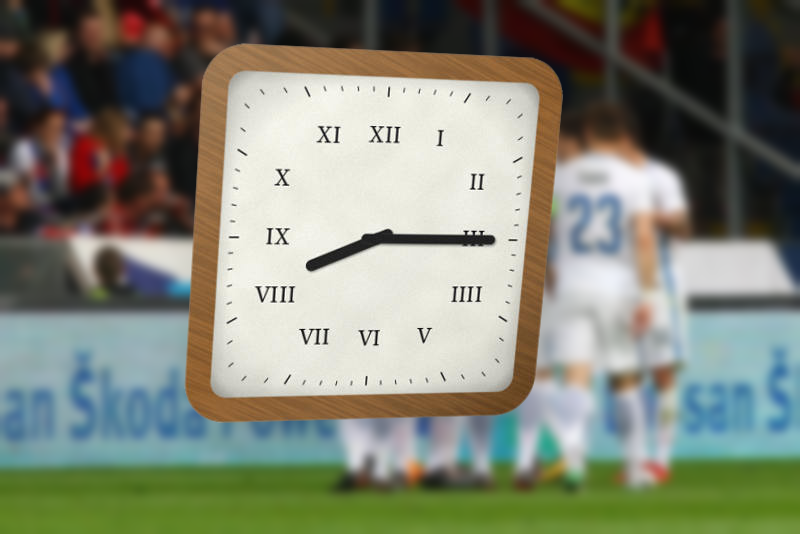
**8:15**
